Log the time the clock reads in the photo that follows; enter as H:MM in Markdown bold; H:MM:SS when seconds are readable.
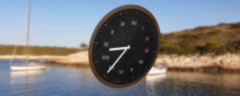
**8:35**
